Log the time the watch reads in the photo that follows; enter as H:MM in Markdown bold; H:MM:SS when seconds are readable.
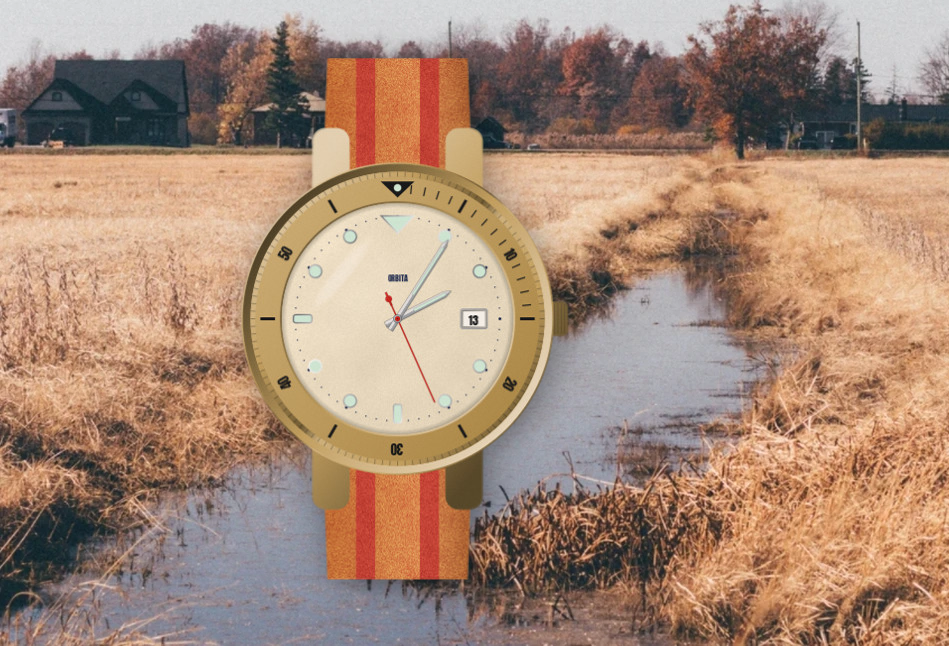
**2:05:26**
